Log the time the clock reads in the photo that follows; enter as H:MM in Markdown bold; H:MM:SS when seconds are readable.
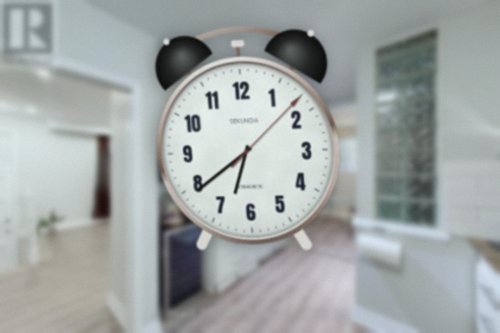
**6:39:08**
